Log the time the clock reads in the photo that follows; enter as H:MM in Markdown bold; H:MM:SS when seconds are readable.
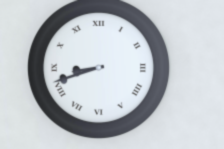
**8:42**
